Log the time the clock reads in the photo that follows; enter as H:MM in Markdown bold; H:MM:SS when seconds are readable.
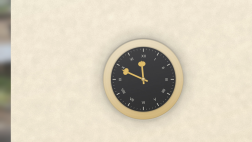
**11:49**
